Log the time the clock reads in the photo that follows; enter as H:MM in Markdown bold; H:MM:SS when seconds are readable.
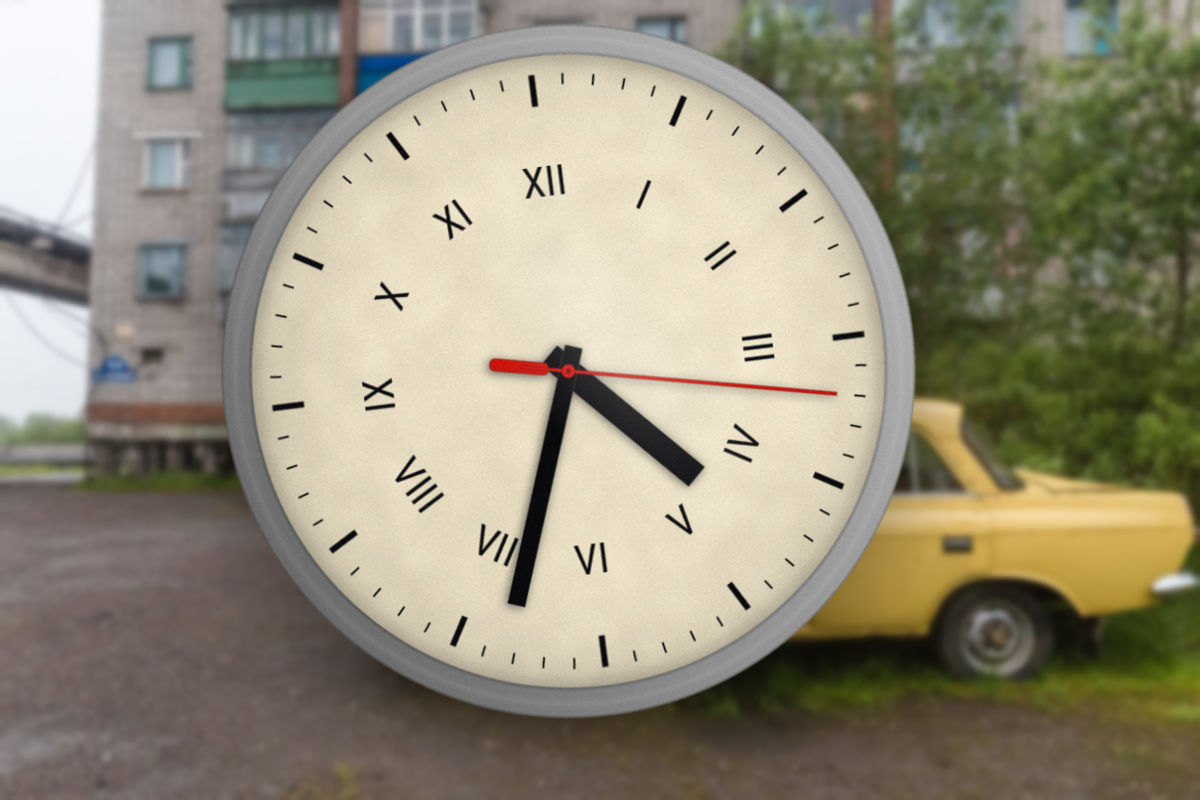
**4:33:17**
